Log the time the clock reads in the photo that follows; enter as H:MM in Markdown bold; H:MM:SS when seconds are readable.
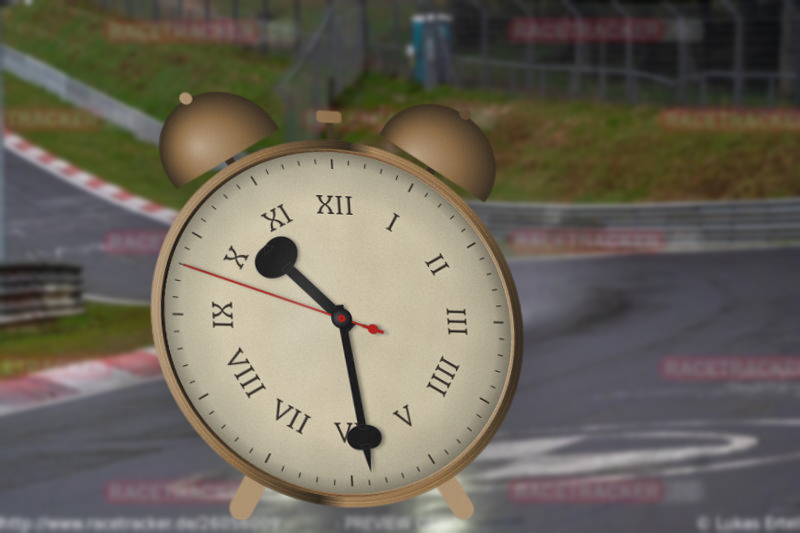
**10:28:48**
